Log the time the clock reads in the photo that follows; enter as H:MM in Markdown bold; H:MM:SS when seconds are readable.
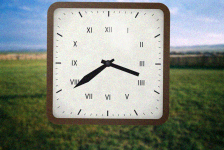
**3:39**
